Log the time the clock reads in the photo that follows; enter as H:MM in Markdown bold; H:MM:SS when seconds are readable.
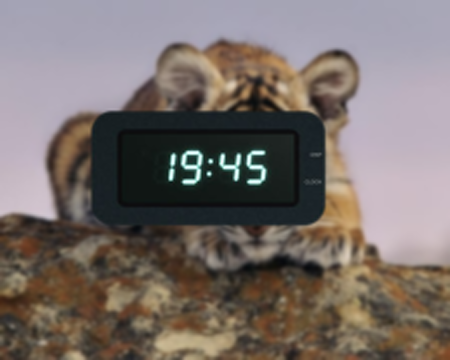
**19:45**
